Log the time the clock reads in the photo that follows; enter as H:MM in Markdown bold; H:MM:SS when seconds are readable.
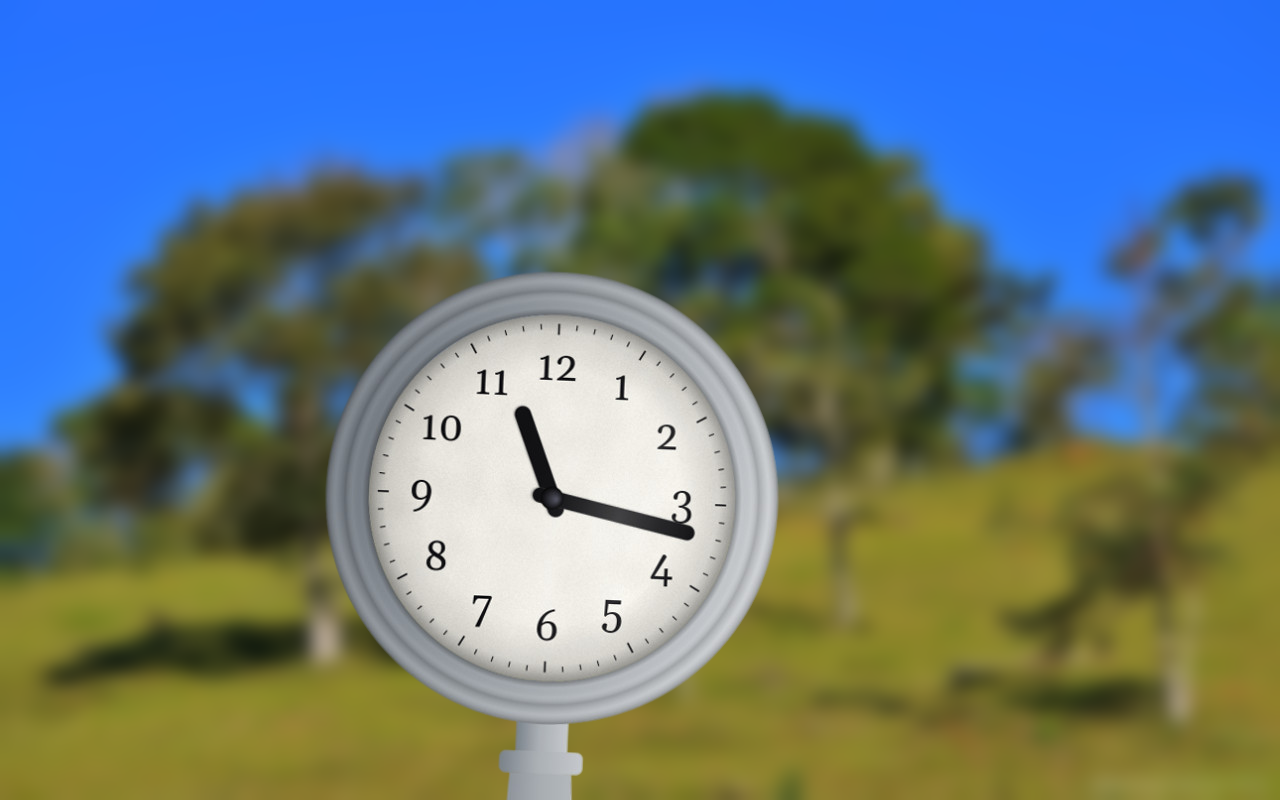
**11:17**
